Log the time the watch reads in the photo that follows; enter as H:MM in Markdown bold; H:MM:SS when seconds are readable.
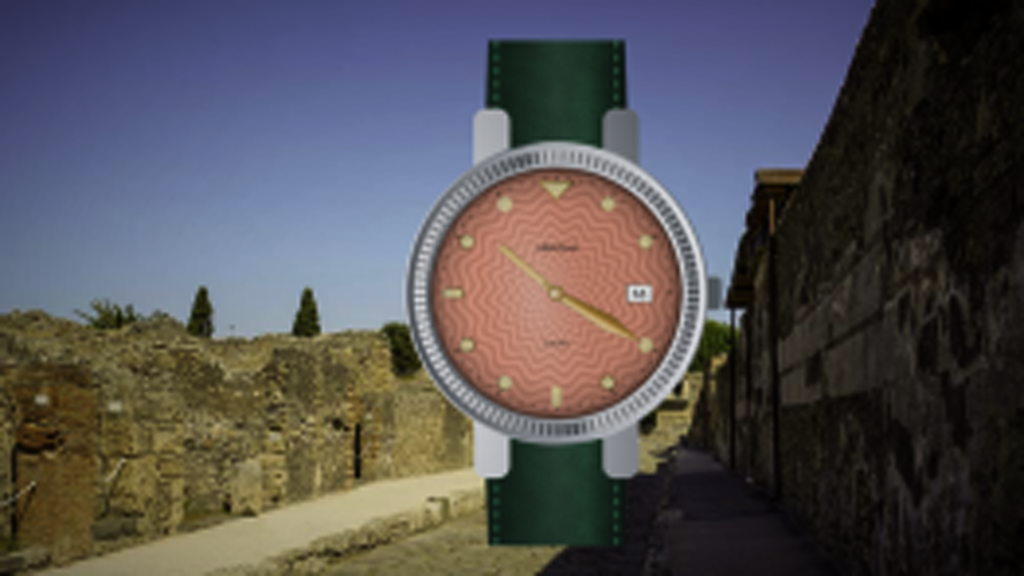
**10:20**
